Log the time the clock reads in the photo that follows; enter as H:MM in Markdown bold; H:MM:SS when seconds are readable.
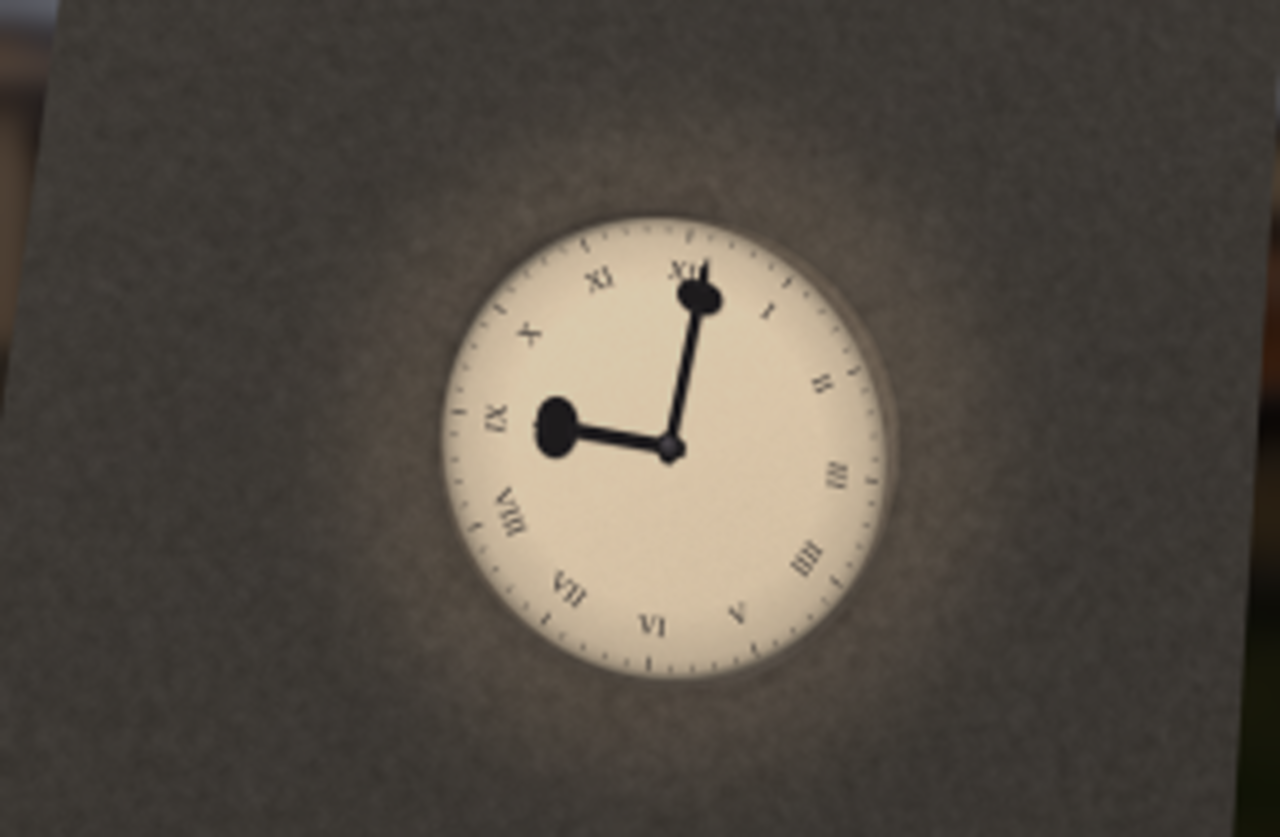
**9:01**
